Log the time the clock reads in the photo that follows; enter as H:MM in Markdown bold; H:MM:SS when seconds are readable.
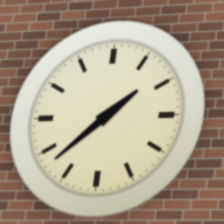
**1:38**
